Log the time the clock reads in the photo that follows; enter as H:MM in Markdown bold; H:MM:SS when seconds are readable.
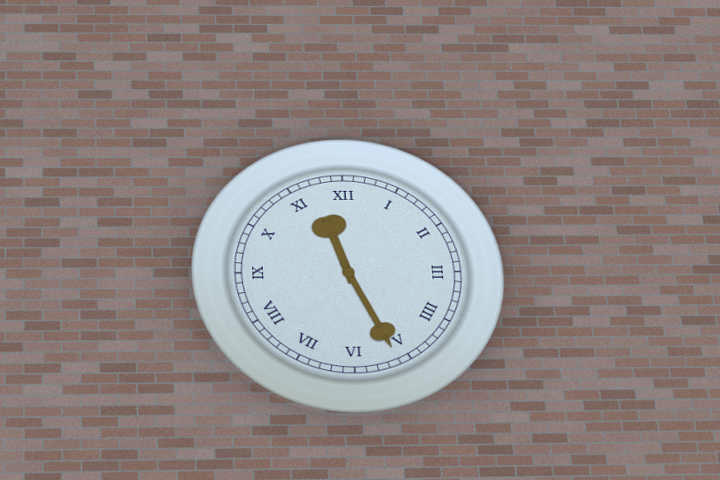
**11:26**
